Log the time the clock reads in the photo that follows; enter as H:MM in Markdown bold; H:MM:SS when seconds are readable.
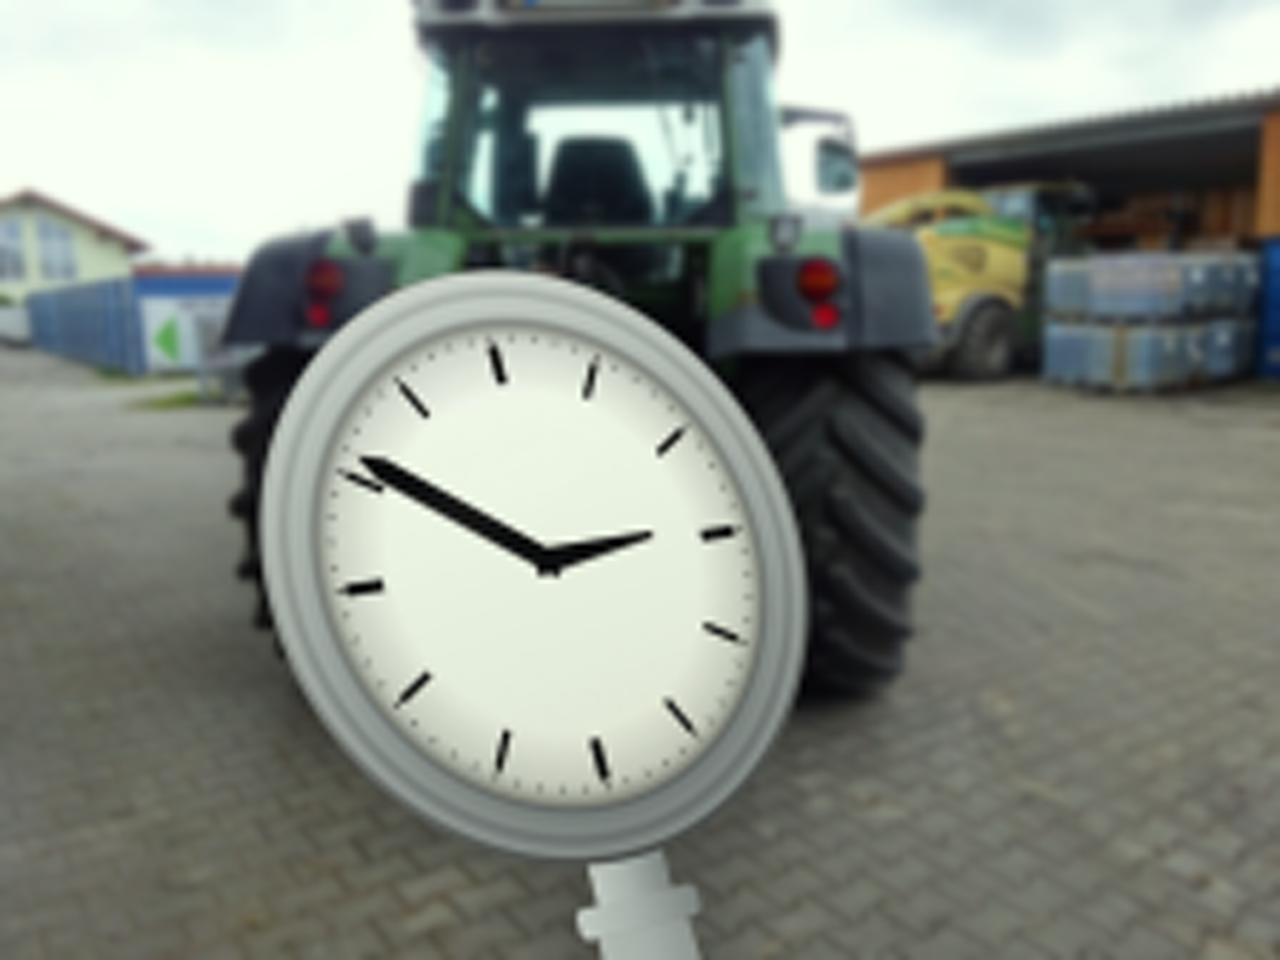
**2:51**
